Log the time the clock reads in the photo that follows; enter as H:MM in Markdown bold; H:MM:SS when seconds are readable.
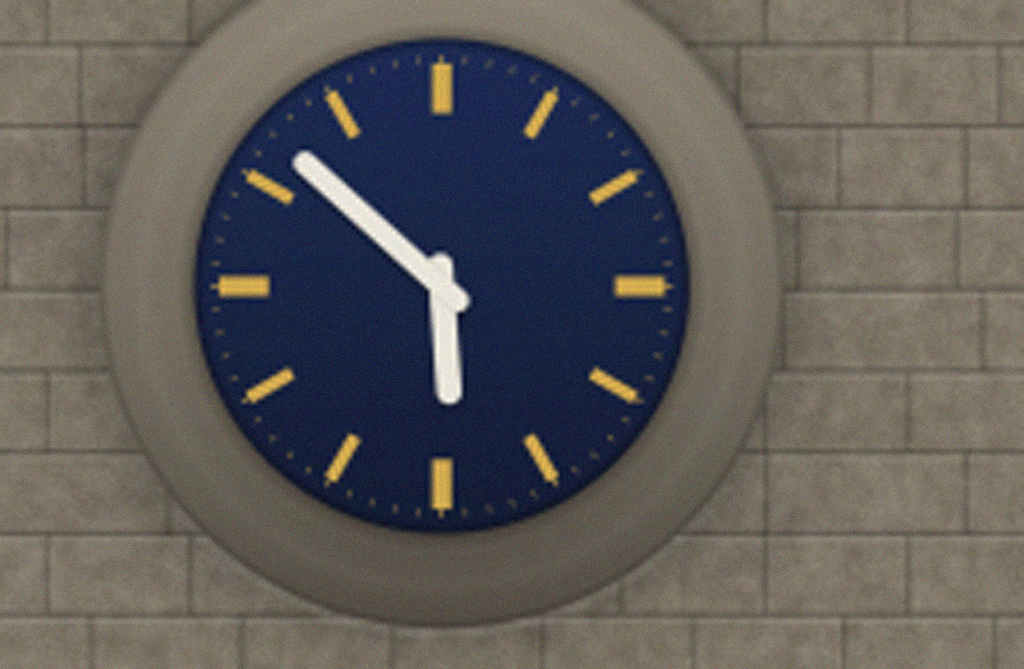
**5:52**
